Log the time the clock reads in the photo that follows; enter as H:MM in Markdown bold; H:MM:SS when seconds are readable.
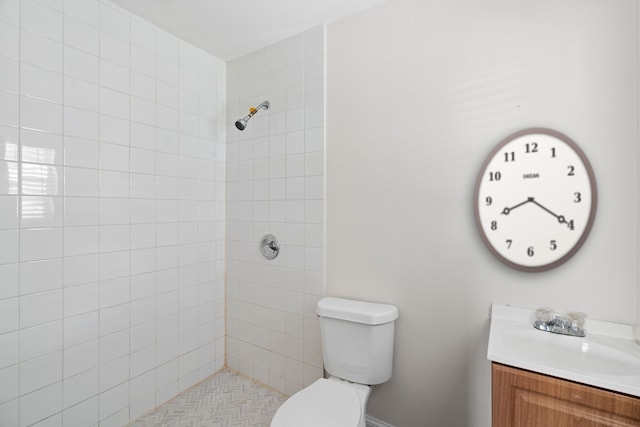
**8:20**
